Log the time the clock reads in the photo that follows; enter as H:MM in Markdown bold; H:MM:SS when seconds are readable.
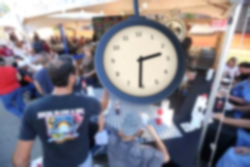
**2:31**
